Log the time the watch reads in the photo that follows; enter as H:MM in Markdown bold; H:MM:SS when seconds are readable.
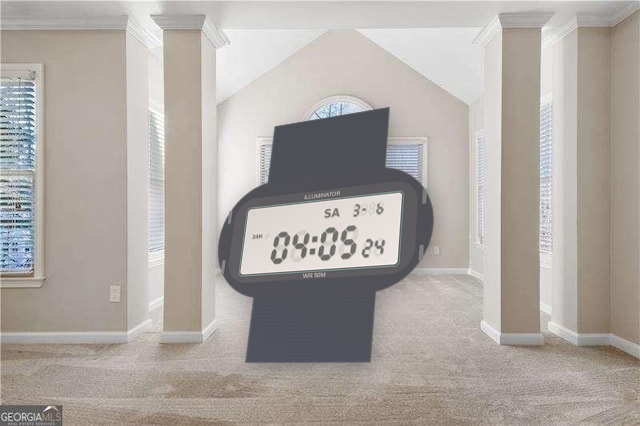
**4:05:24**
